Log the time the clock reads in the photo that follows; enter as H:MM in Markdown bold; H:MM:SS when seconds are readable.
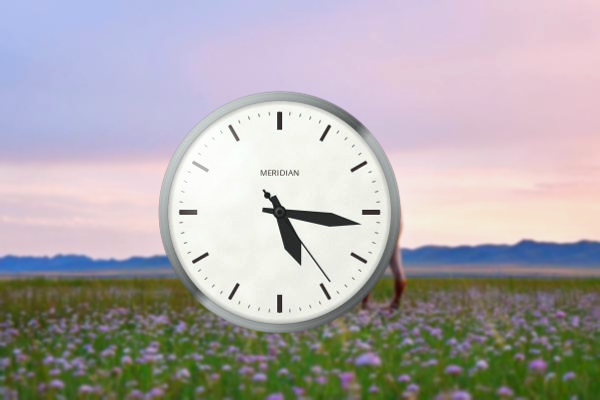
**5:16:24**
